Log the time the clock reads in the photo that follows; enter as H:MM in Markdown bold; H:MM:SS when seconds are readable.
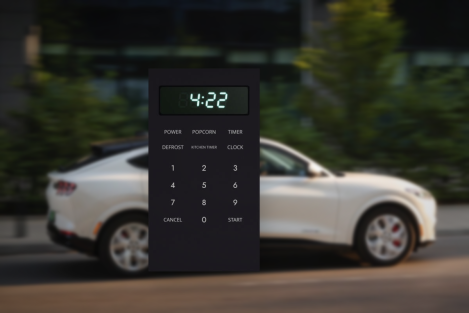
**4:22**
